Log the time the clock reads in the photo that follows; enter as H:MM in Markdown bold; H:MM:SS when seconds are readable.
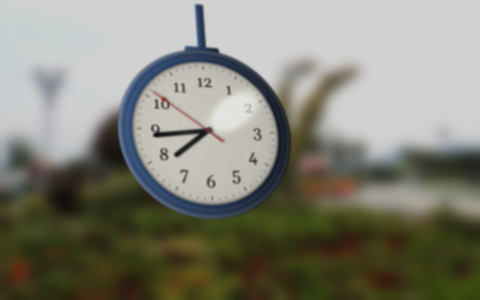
**7:43:51**
